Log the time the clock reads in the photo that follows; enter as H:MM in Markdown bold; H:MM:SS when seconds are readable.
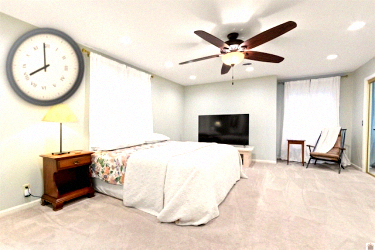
**7:59**
